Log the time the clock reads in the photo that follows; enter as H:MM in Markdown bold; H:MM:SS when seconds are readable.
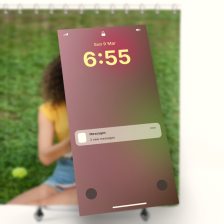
**6:55**
